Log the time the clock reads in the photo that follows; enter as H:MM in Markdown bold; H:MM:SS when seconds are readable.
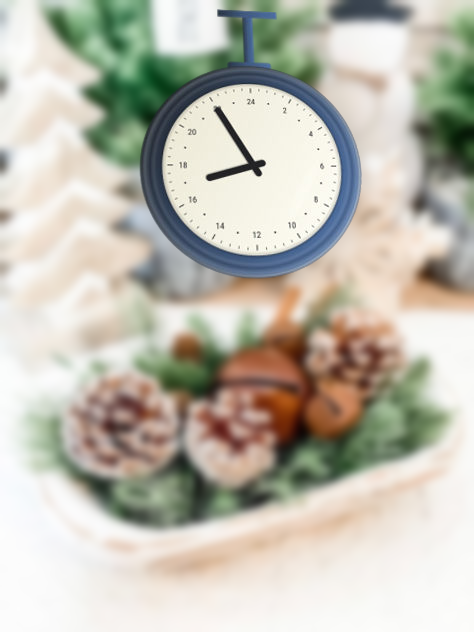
**16:55**
